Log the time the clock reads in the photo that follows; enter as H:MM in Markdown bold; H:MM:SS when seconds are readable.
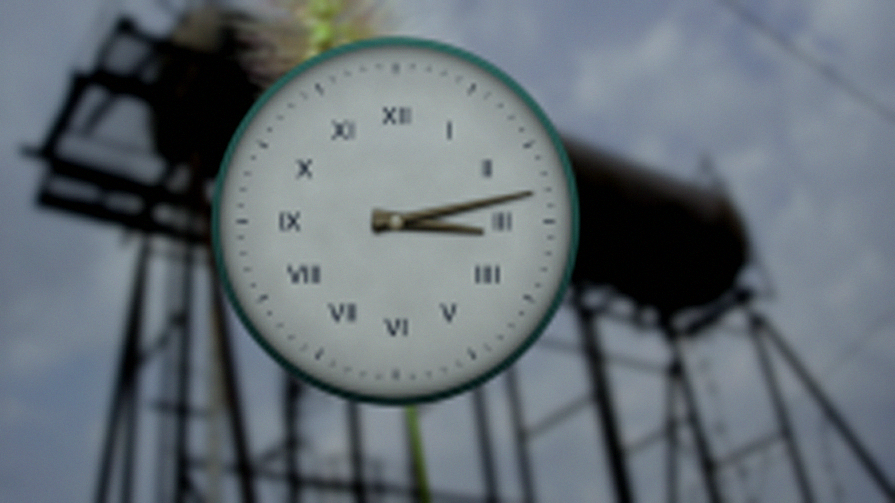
**3:13**
